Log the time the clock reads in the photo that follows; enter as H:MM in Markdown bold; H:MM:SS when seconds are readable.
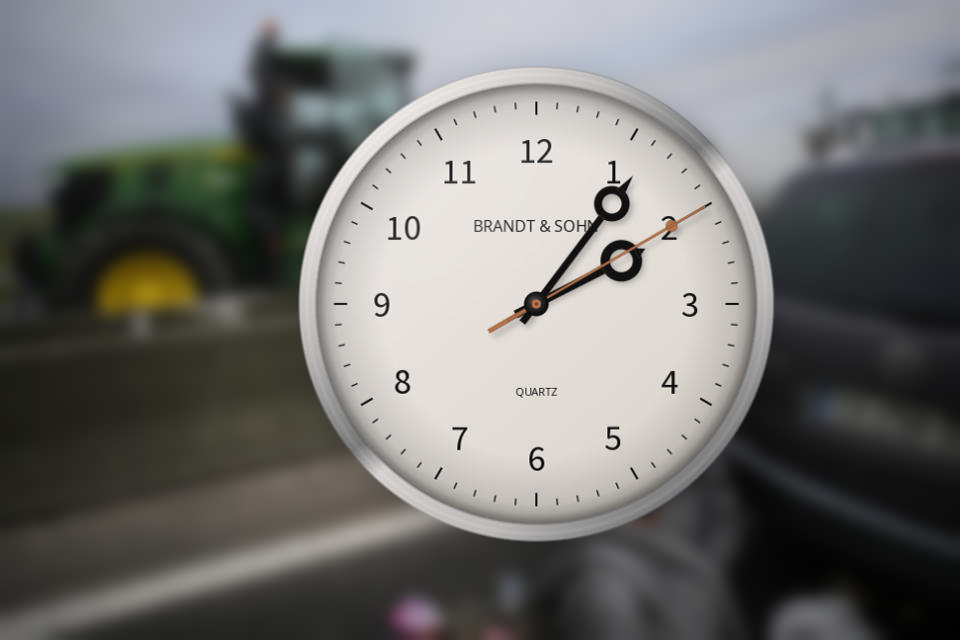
**2:06:10**
